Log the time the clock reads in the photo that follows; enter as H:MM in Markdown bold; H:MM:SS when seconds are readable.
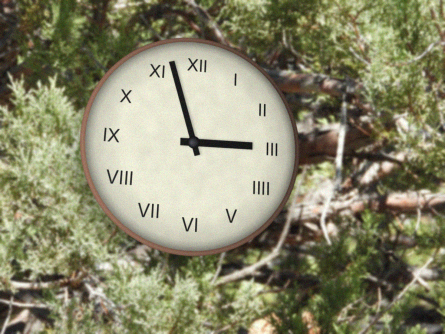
**2:57**
